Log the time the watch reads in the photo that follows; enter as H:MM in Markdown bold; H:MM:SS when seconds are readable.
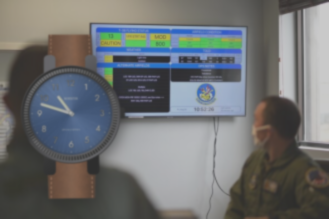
**10:48**
